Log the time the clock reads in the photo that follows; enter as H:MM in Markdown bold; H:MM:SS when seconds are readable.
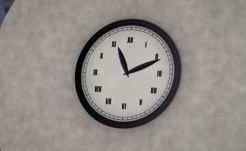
**11:11**
